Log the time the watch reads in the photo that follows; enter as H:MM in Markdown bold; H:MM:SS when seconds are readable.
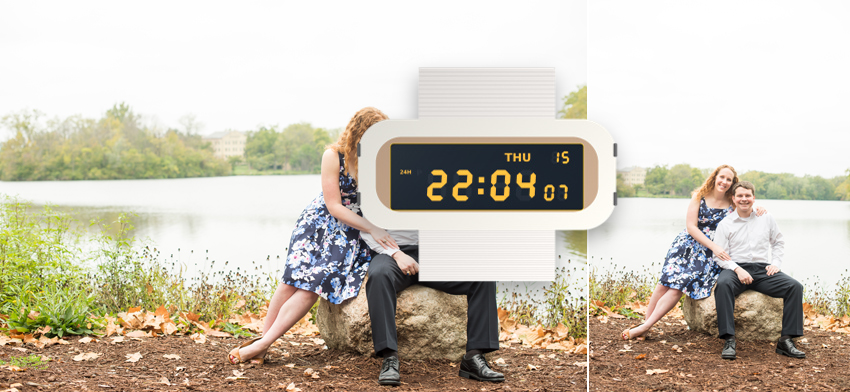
**22:04:07**
